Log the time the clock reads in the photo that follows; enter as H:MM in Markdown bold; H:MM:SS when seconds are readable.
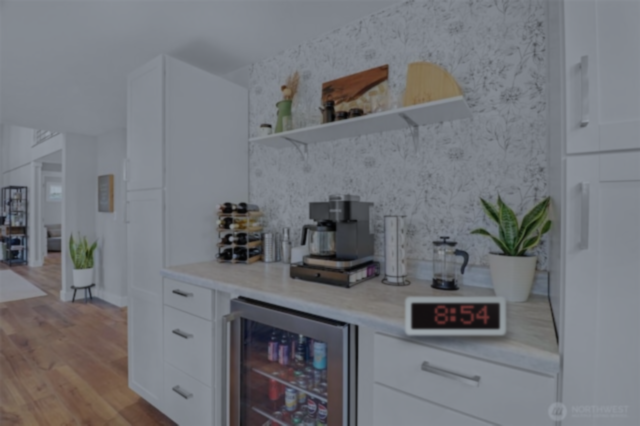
**8:54**
